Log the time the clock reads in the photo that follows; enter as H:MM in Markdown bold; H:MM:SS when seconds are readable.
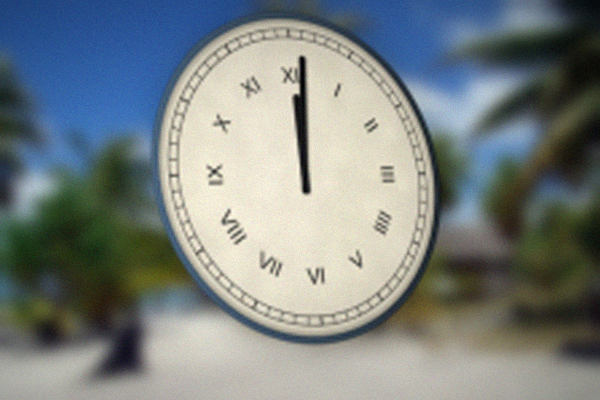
**12:01**
